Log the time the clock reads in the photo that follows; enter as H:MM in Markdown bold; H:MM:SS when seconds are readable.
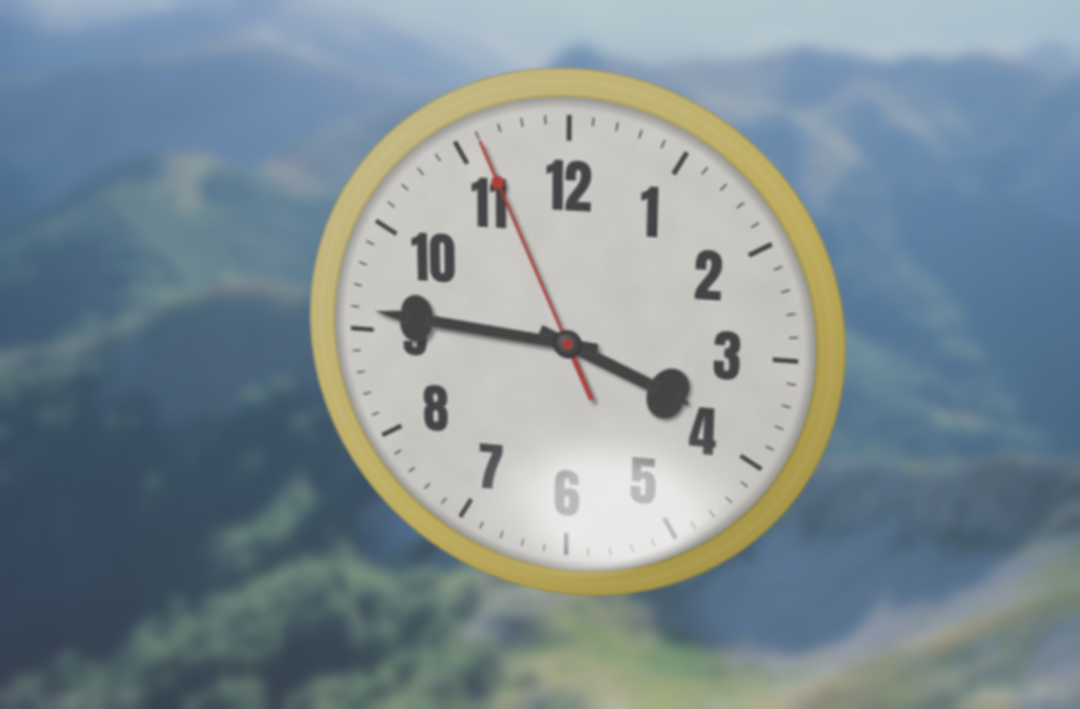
**3:45:56**
